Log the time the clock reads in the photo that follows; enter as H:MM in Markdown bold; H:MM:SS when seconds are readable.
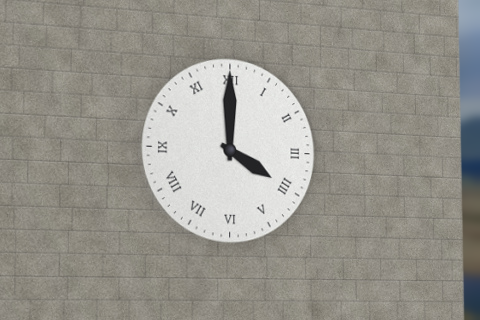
**4:00**
